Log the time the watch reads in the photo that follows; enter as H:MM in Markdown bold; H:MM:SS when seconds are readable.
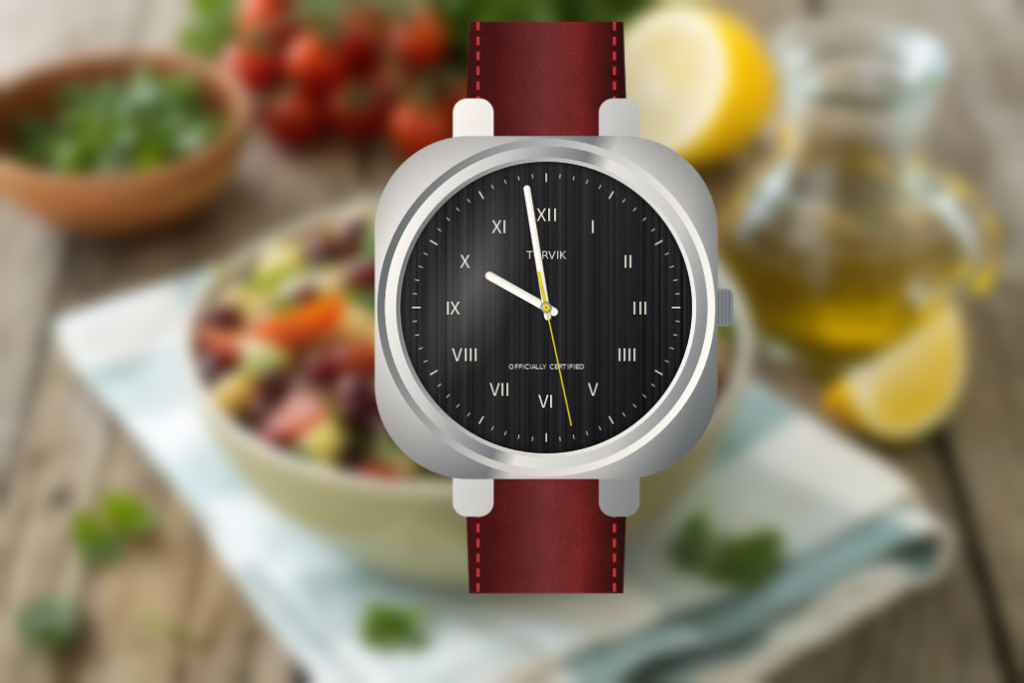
**9:58:28**
